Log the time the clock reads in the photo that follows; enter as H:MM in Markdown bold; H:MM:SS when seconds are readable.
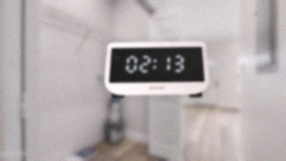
**2:13**
